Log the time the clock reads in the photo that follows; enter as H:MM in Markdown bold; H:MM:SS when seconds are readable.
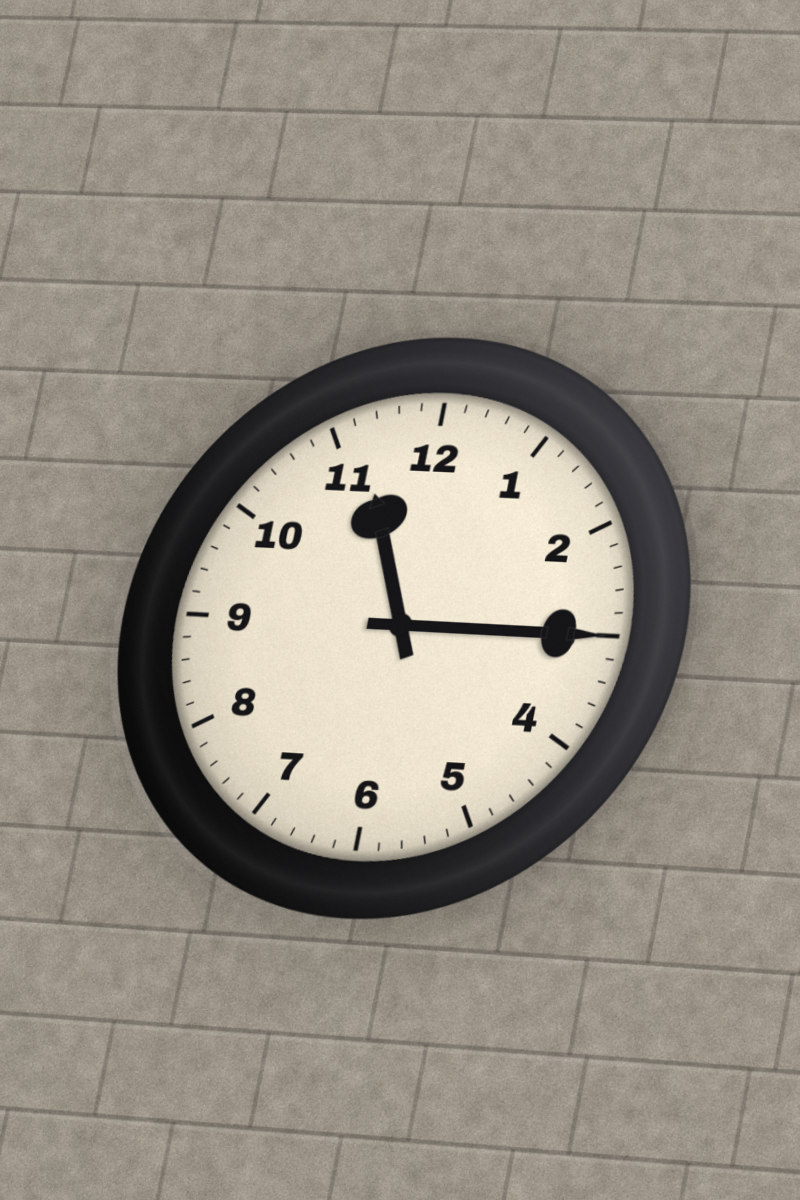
**11:15**
